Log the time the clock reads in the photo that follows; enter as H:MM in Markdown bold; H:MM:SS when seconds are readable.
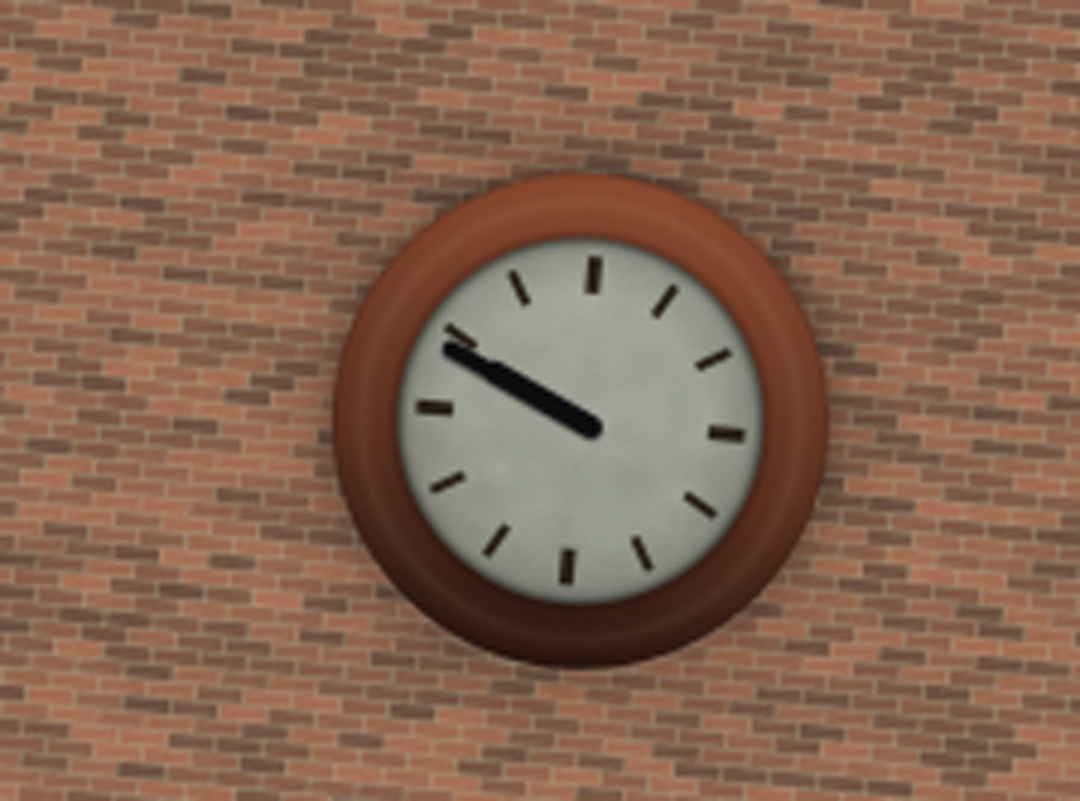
**9:49**
